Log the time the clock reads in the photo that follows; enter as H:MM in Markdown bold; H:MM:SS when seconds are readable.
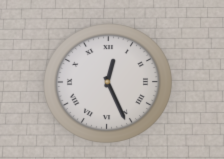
**12:26**
